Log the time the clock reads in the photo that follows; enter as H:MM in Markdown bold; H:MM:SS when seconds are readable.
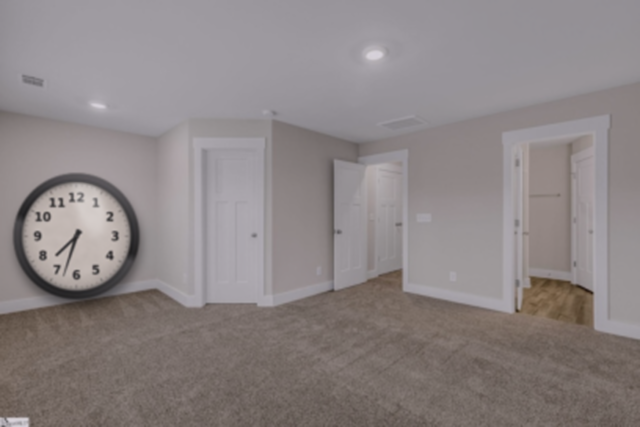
**7:33**
